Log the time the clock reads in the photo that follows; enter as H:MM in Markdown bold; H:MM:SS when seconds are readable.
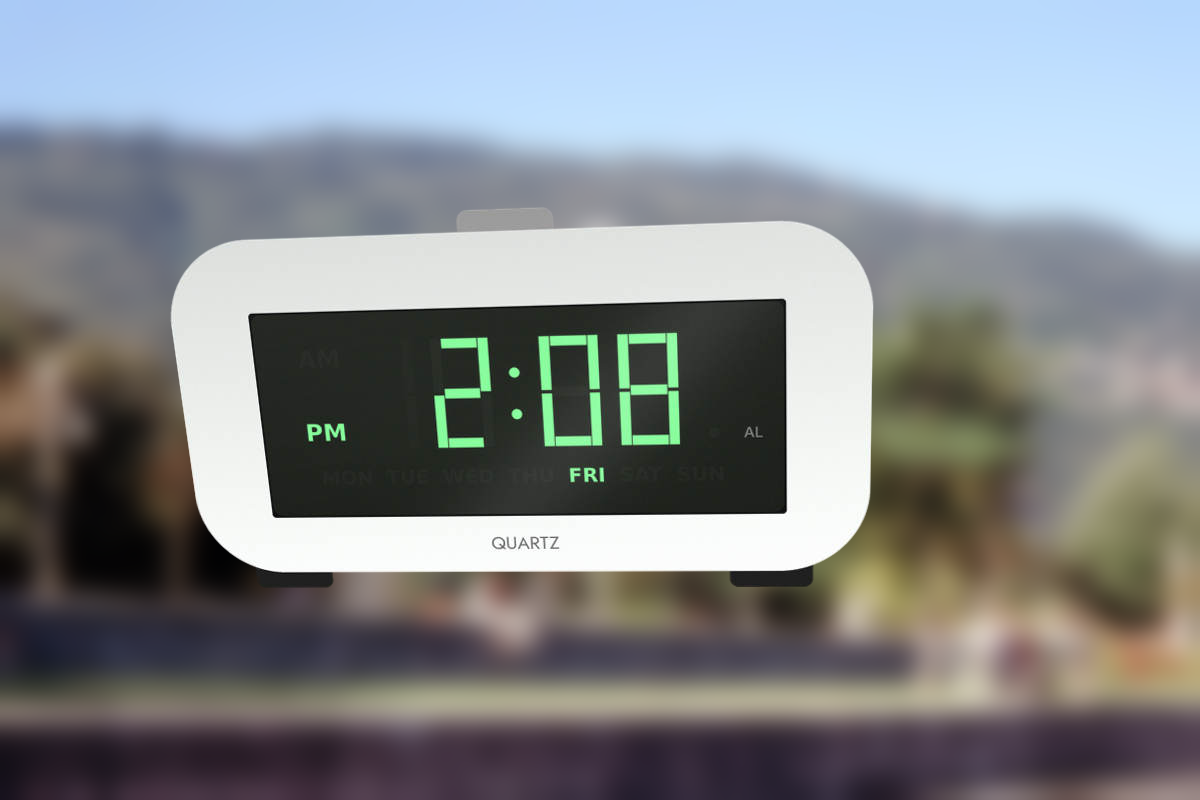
**2:08**
